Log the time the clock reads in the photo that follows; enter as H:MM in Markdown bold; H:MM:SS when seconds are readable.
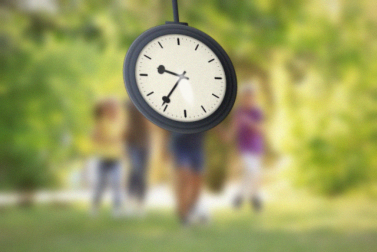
**9:36**
